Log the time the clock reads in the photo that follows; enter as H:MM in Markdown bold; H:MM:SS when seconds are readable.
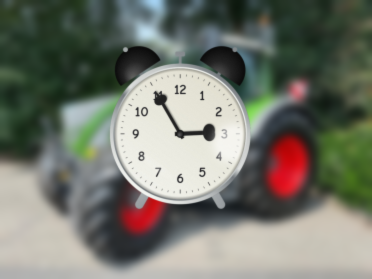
**2:55**
